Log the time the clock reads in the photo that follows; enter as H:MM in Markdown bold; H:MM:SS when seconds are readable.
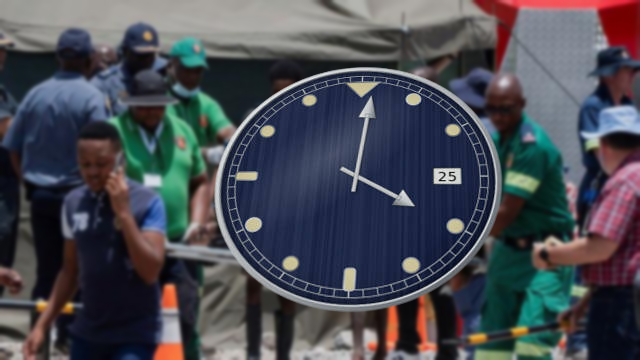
**4:01**
